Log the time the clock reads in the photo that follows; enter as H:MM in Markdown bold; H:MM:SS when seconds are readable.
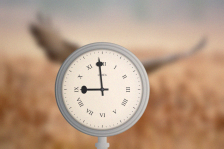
**8:59**
